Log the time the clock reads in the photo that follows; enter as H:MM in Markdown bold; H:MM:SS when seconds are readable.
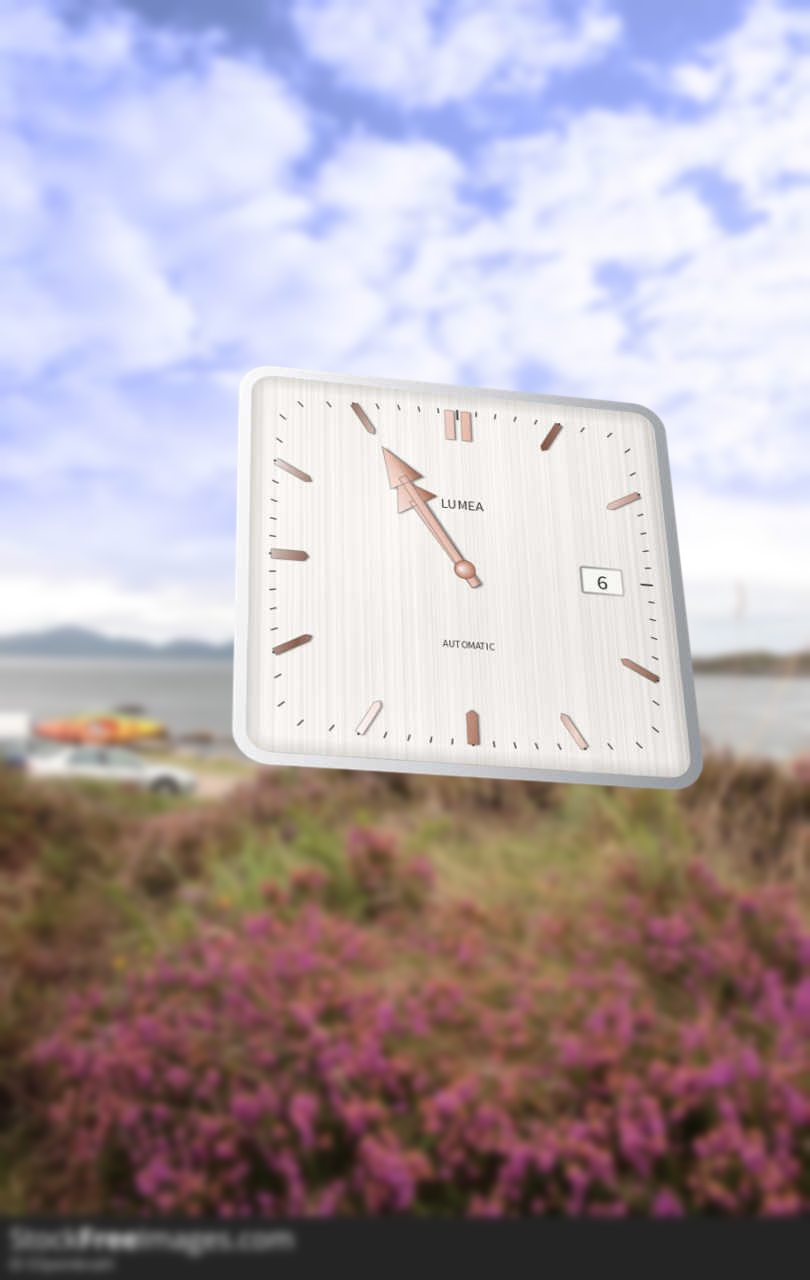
**10:55**
